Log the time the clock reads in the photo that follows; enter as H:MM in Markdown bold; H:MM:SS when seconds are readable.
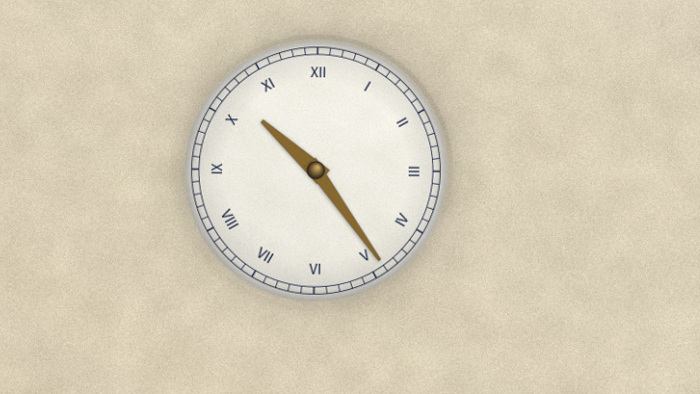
**10:24**
